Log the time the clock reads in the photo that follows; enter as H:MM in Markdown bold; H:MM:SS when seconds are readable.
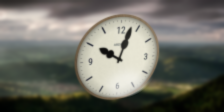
**10:03**
